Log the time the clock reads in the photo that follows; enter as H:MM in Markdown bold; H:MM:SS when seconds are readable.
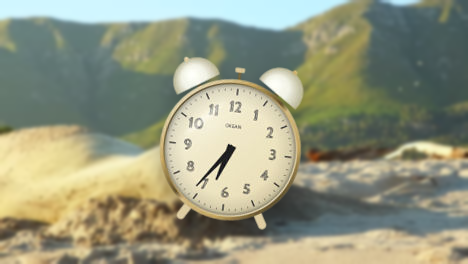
**6:36**
